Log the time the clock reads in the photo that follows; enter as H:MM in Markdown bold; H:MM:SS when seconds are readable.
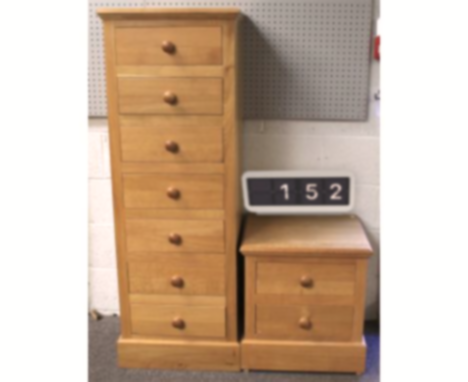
**1:52**
